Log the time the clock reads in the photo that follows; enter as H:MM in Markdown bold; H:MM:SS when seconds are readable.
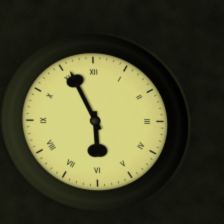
**5:56**
